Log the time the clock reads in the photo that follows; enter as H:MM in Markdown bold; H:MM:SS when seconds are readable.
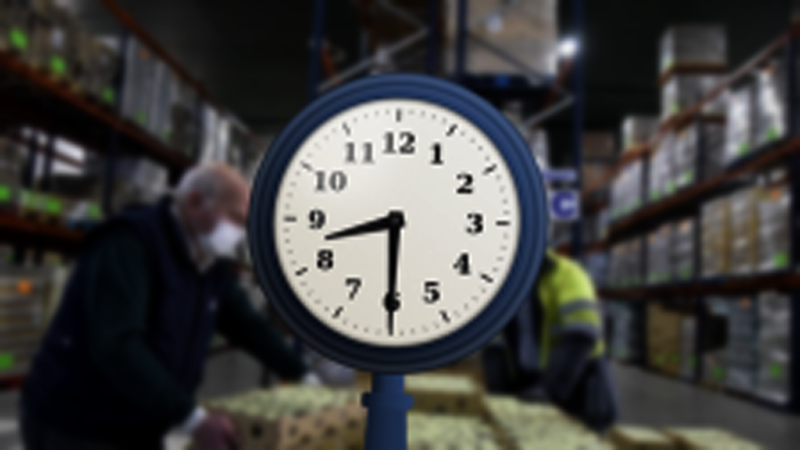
**8:30**
